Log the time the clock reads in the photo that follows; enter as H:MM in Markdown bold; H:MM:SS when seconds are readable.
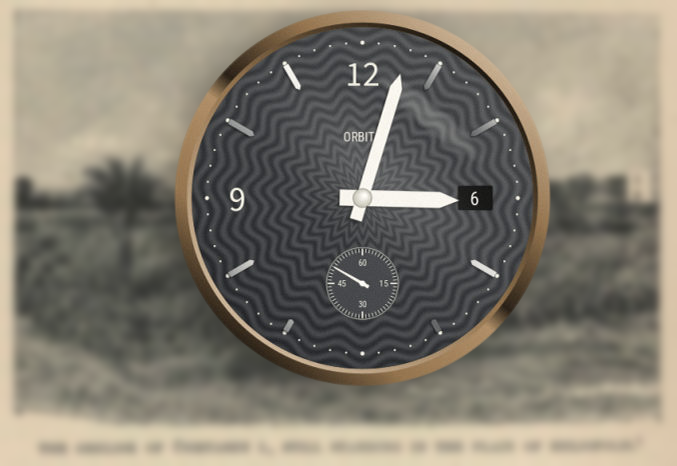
**3:02:50**
